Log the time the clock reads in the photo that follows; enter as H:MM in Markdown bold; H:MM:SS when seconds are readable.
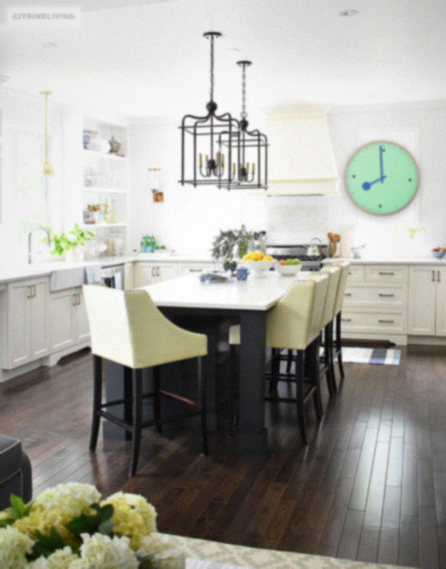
**7:59**
